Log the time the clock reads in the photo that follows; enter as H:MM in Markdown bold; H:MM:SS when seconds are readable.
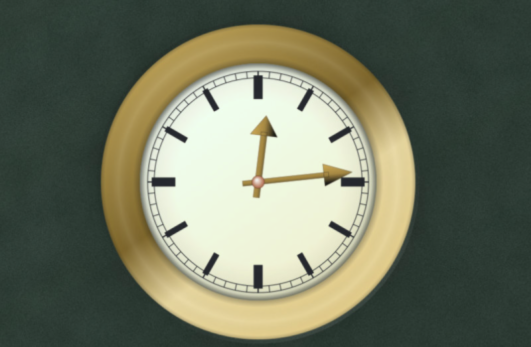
**12:14**
